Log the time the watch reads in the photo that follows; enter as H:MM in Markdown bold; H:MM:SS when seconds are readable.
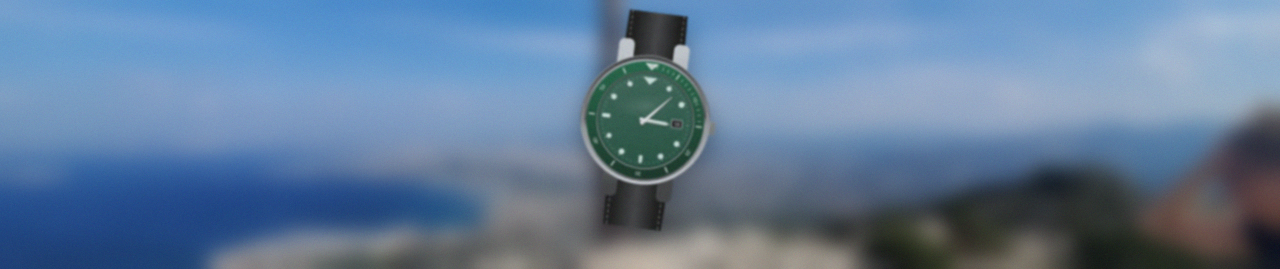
**3:07**
